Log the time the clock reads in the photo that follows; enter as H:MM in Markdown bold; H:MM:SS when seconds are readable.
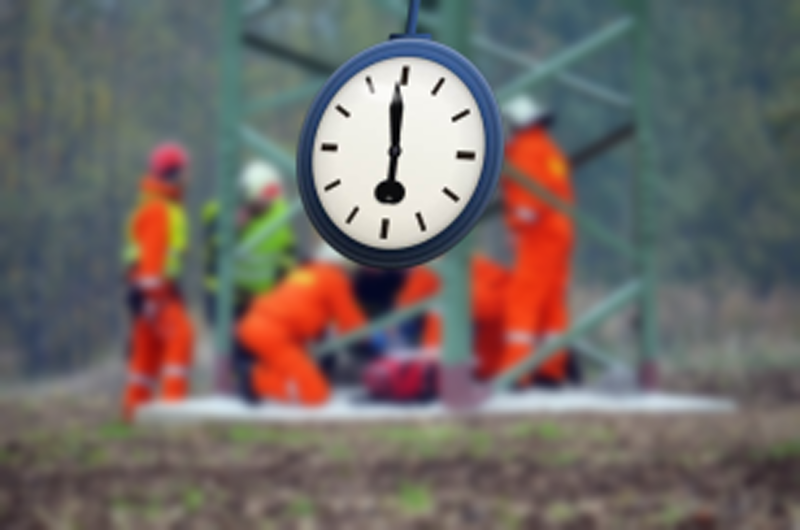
**5:59**
